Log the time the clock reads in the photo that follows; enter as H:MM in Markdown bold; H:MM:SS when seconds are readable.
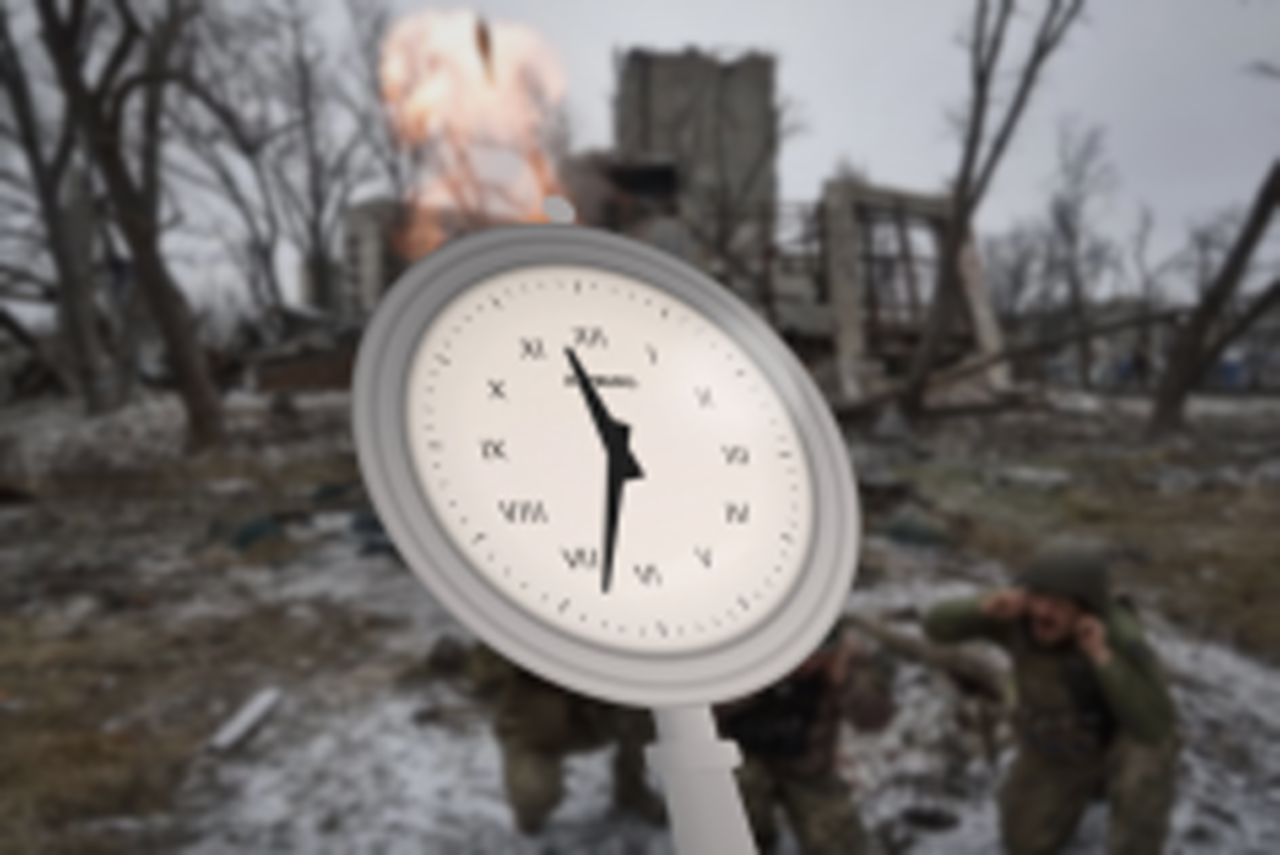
**11:33**
